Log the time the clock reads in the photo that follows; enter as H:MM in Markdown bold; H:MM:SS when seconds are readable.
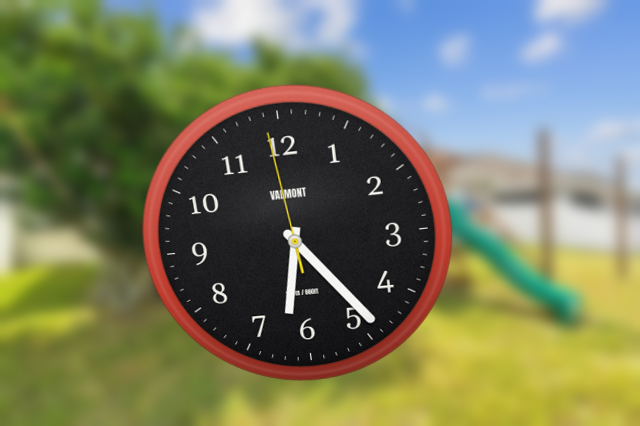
**6:23:59**
